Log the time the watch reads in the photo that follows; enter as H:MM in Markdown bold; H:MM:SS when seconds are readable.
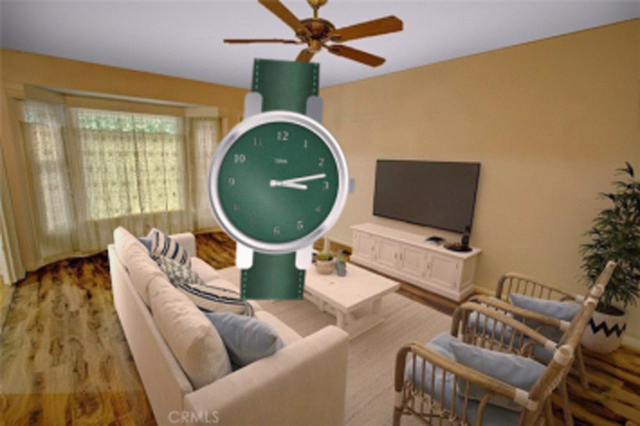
**3:13**
